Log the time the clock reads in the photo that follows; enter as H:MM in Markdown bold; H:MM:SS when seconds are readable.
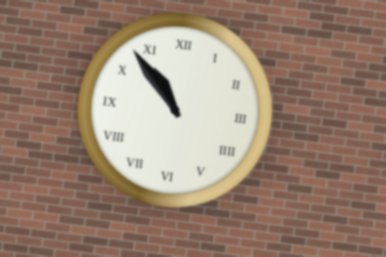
**10:53**
